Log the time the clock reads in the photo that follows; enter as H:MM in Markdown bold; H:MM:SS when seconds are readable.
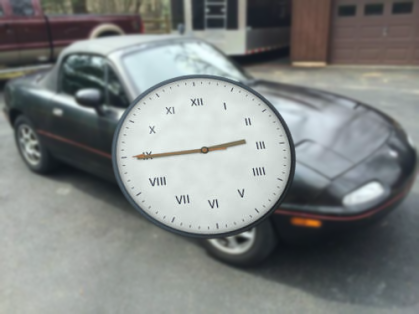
**2:44:45**
